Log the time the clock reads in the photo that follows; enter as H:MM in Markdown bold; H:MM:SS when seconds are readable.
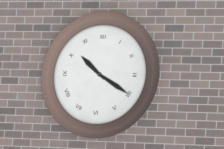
**10:20**
